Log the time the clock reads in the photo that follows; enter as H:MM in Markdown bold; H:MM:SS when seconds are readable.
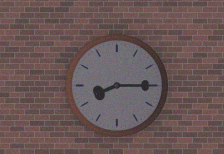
**8:15**
